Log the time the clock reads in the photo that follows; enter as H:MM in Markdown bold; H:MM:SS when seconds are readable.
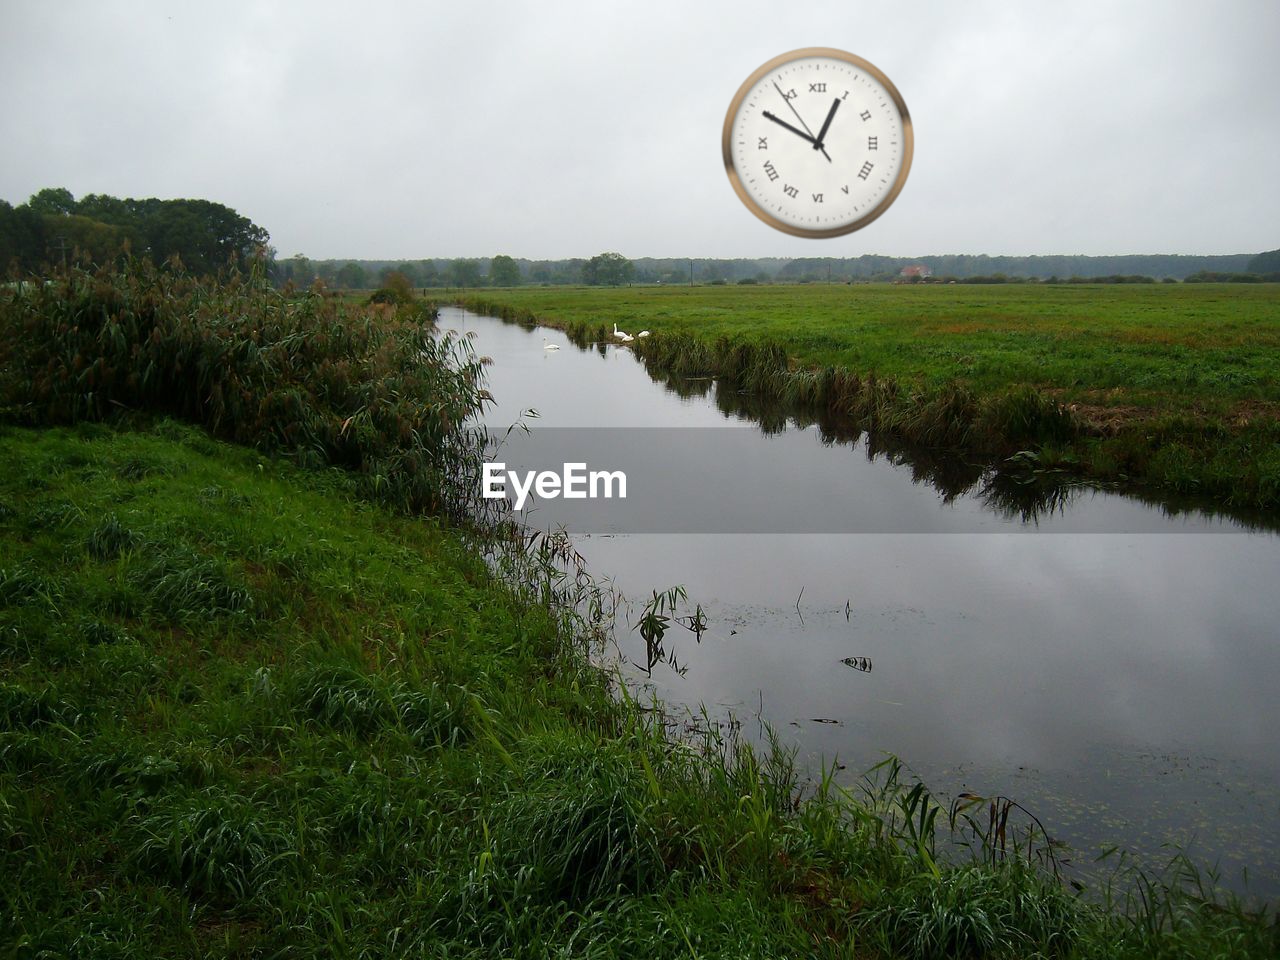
**12:49:54**
